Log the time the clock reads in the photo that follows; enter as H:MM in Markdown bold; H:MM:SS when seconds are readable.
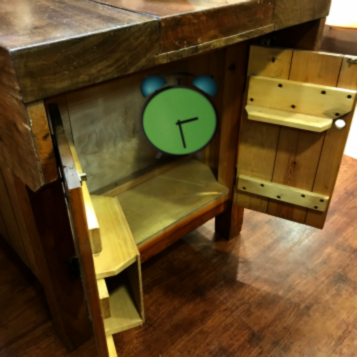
**2:28**
